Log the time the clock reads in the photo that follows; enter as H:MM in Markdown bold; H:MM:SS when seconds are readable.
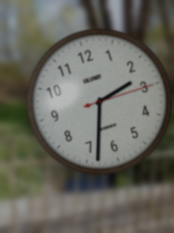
**2:33:15**
